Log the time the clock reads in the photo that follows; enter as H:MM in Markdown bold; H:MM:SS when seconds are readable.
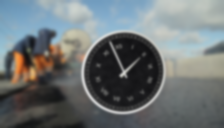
**1:58**
